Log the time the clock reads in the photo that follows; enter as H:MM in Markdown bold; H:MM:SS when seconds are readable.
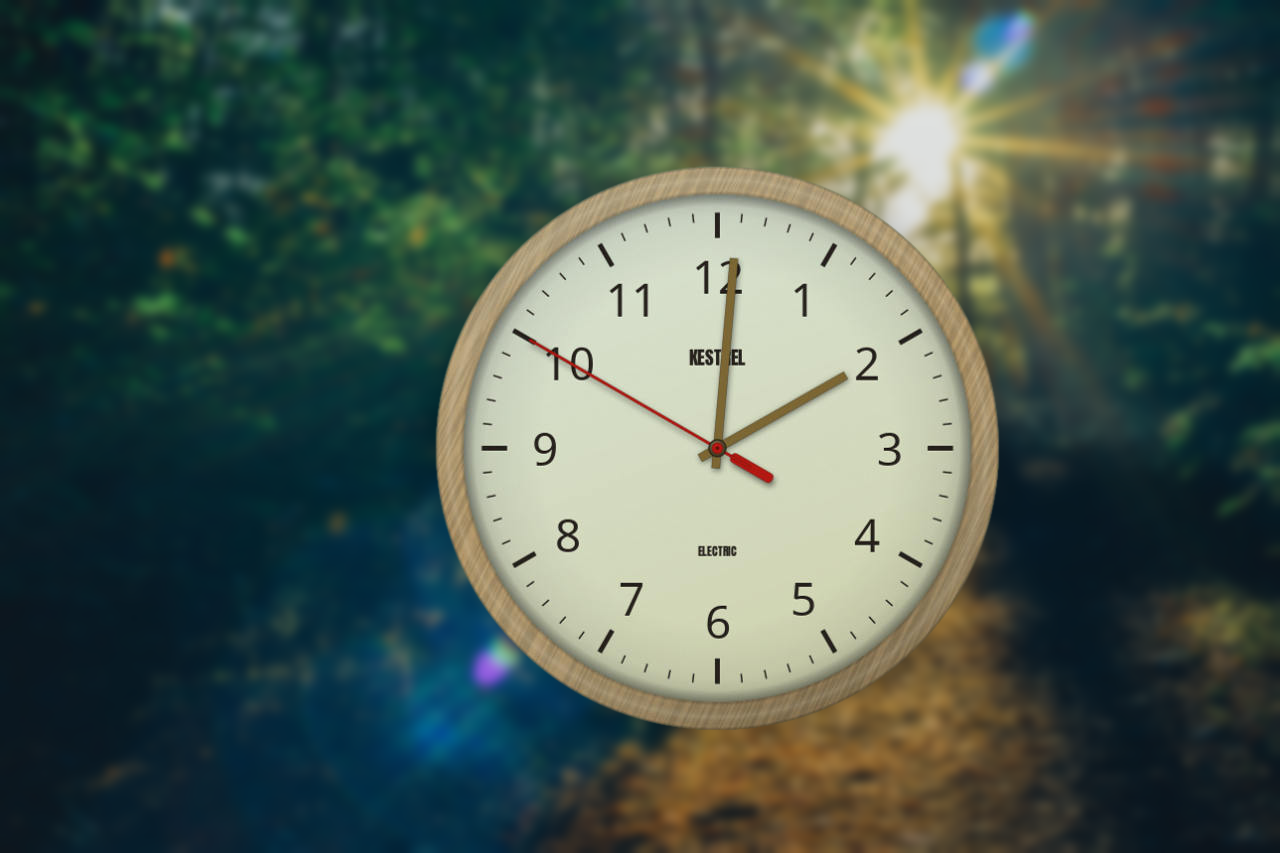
**2:00:50**
